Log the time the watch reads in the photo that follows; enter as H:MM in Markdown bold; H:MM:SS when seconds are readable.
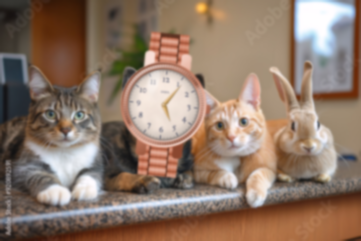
**5:06**
